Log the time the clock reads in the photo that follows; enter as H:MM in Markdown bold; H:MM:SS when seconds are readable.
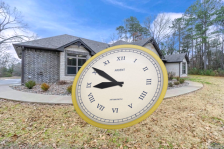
**8:51**
